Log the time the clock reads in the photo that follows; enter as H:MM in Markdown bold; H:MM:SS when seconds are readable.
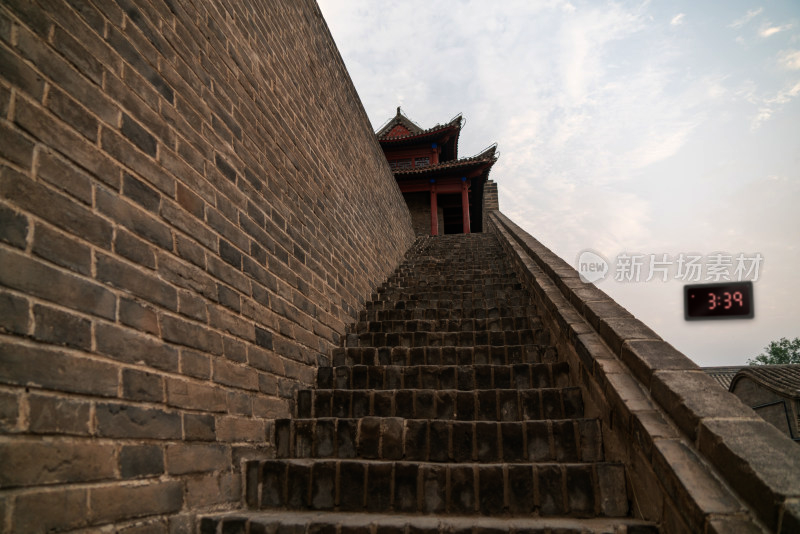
**3:39**
